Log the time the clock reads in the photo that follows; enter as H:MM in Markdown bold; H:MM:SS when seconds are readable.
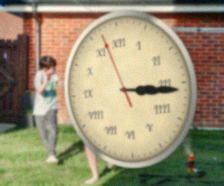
**3:15:57**
